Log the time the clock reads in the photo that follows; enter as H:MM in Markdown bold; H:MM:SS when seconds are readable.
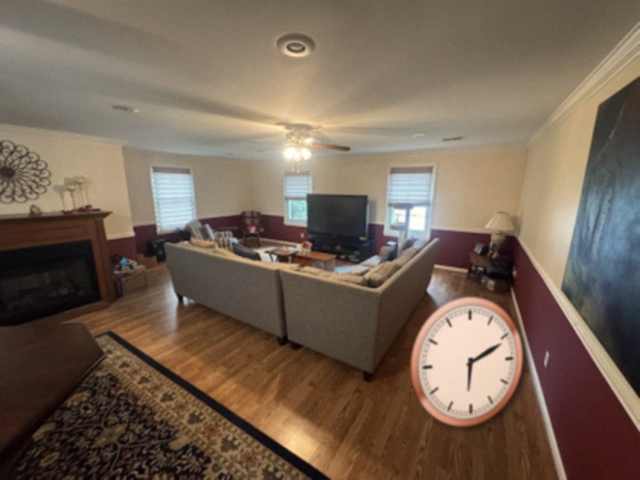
**6:11**
